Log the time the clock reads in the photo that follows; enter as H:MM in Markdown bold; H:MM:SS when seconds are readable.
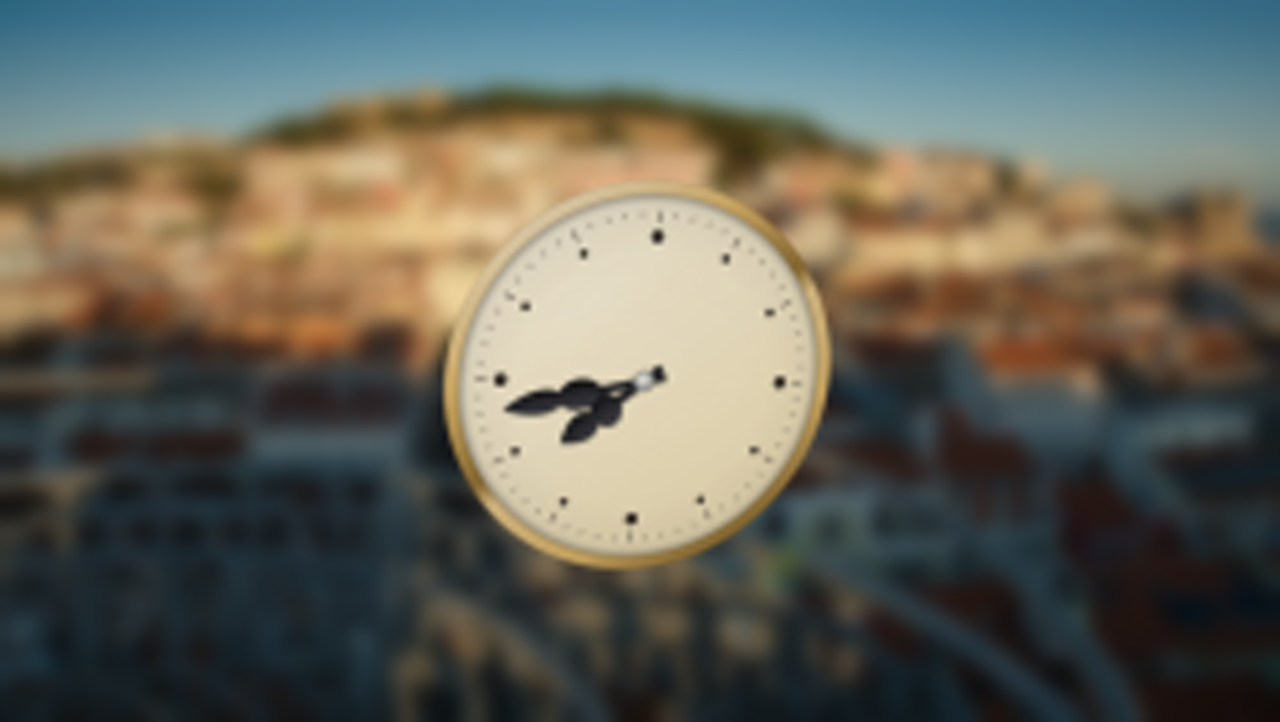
**7:43**
